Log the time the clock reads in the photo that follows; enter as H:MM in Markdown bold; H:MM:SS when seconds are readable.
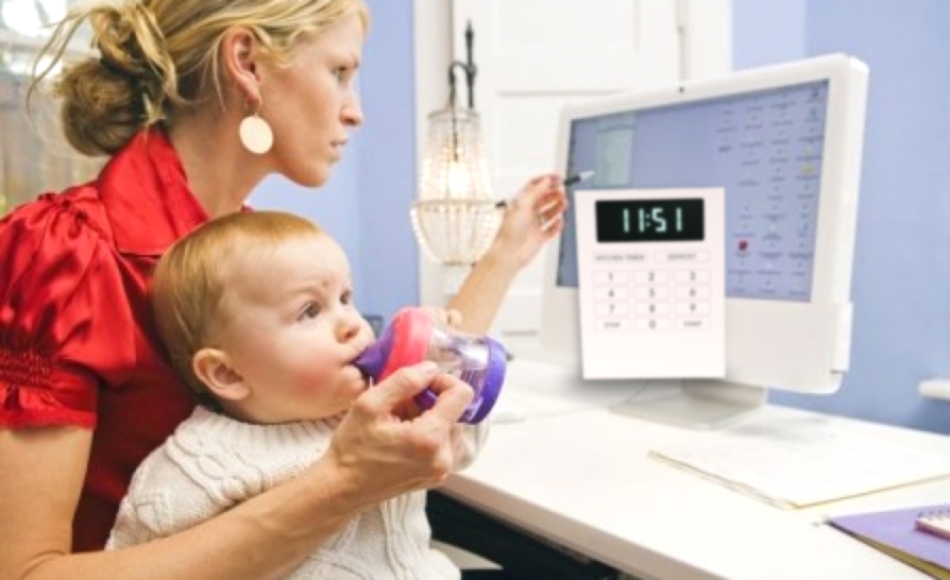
**11:51**
